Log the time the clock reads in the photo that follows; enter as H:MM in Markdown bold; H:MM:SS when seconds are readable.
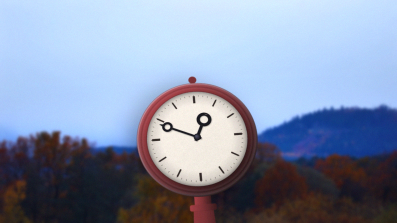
**12:49**
